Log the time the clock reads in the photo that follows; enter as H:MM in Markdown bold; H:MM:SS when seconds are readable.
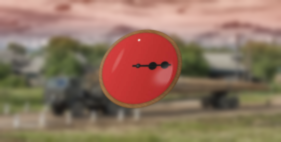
**3:16**
